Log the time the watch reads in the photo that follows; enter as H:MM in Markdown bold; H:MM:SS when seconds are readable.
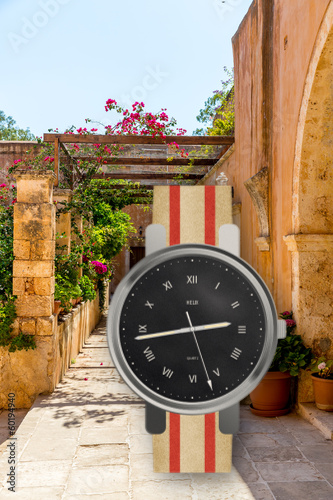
**2:43:27**
